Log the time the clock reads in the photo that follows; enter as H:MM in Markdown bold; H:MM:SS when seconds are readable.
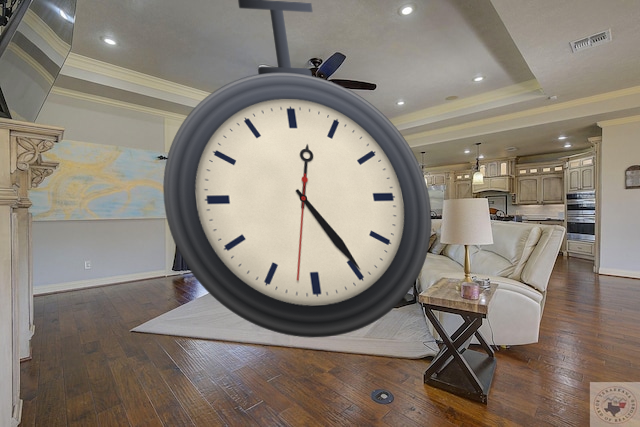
**12:24:32**
